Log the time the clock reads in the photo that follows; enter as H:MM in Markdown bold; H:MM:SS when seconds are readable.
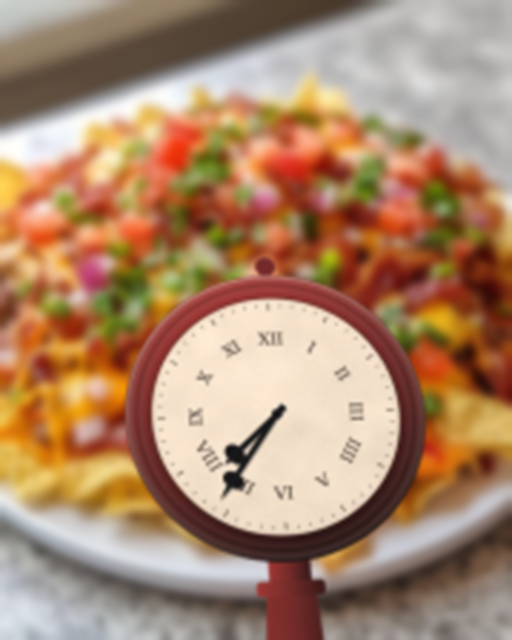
**7:36**
